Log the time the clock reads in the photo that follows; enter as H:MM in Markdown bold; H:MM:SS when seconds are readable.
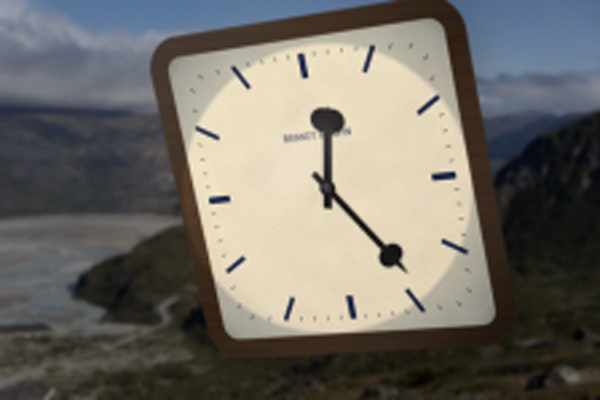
**12:24**
